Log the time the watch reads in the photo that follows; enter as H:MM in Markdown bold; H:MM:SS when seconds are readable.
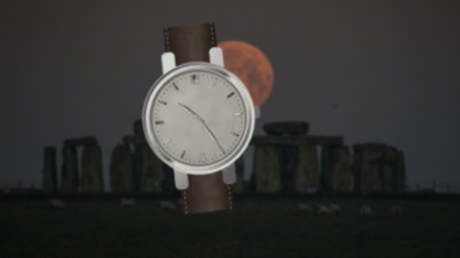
**10:25**
